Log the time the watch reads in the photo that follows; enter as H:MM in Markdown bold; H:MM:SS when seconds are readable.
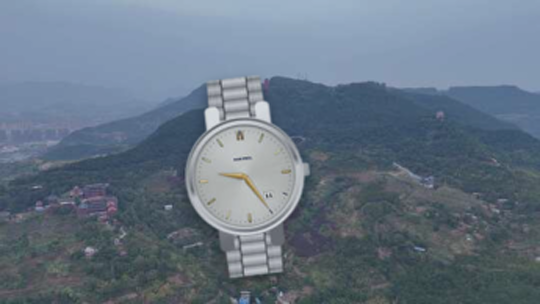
**9:25**
